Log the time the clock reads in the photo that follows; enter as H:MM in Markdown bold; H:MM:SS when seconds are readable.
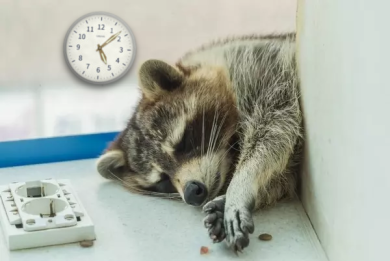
**5:08**
